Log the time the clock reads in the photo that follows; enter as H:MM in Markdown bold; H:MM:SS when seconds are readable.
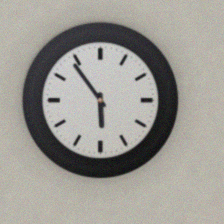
**5:54**
